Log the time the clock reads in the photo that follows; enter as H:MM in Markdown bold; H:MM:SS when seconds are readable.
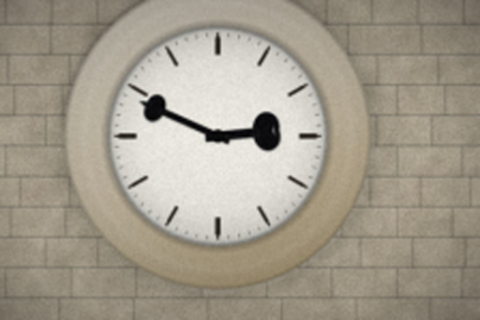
**2:49**
